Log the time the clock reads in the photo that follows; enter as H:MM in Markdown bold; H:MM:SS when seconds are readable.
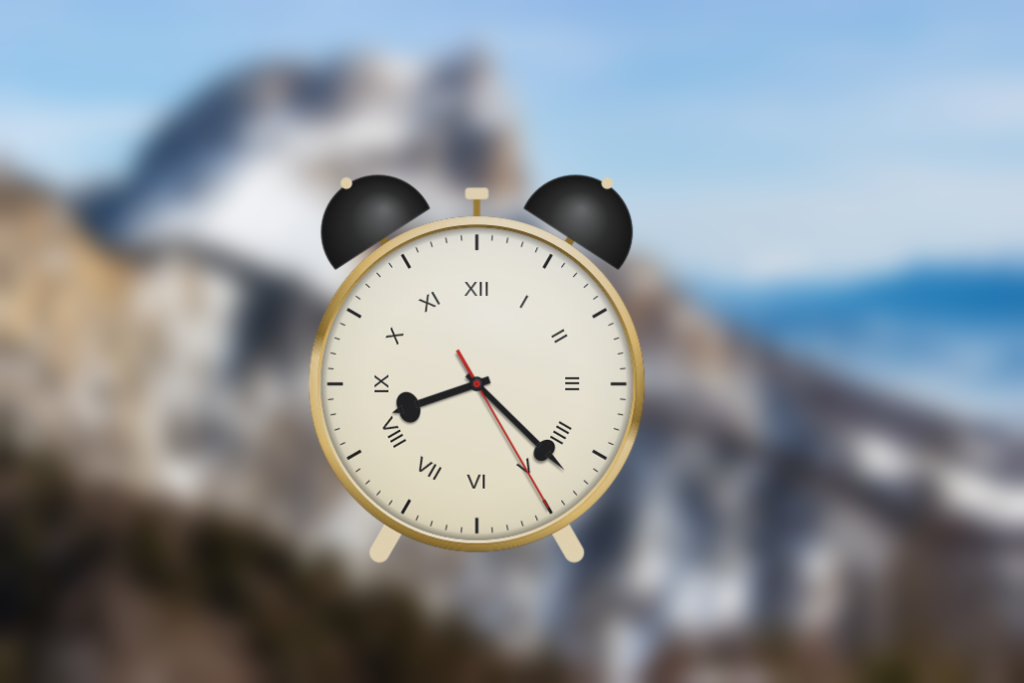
**8:22:25**
